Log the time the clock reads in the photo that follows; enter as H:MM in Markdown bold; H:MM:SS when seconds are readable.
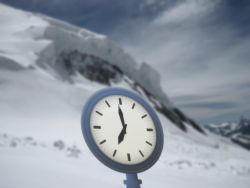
**6:59**
